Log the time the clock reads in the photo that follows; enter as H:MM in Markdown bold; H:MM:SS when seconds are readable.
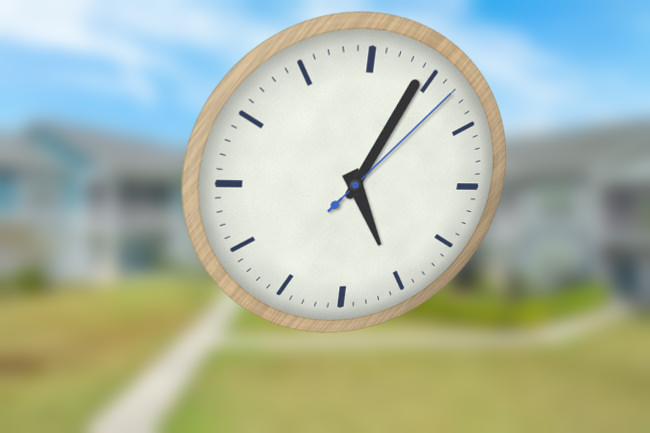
**5:04:07**
